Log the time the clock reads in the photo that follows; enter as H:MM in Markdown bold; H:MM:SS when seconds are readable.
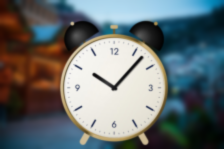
**10:07**
